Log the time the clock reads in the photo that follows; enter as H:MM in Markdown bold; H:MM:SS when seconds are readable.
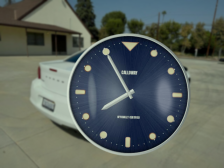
**7:55**
